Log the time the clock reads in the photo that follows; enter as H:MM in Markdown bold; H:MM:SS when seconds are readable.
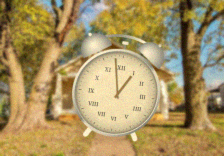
**12:58**
